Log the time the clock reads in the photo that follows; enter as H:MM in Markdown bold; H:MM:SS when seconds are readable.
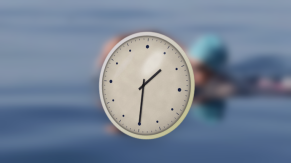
**1:30**
